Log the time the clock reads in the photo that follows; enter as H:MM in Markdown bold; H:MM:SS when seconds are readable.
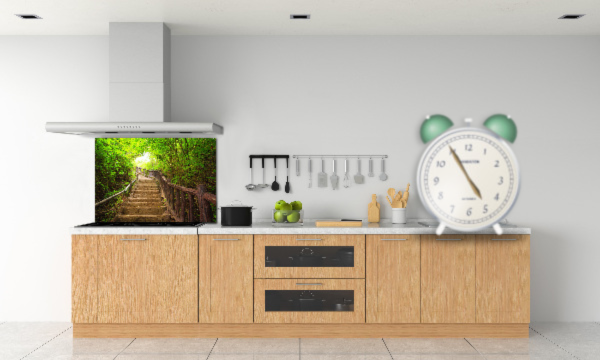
**4:55**
